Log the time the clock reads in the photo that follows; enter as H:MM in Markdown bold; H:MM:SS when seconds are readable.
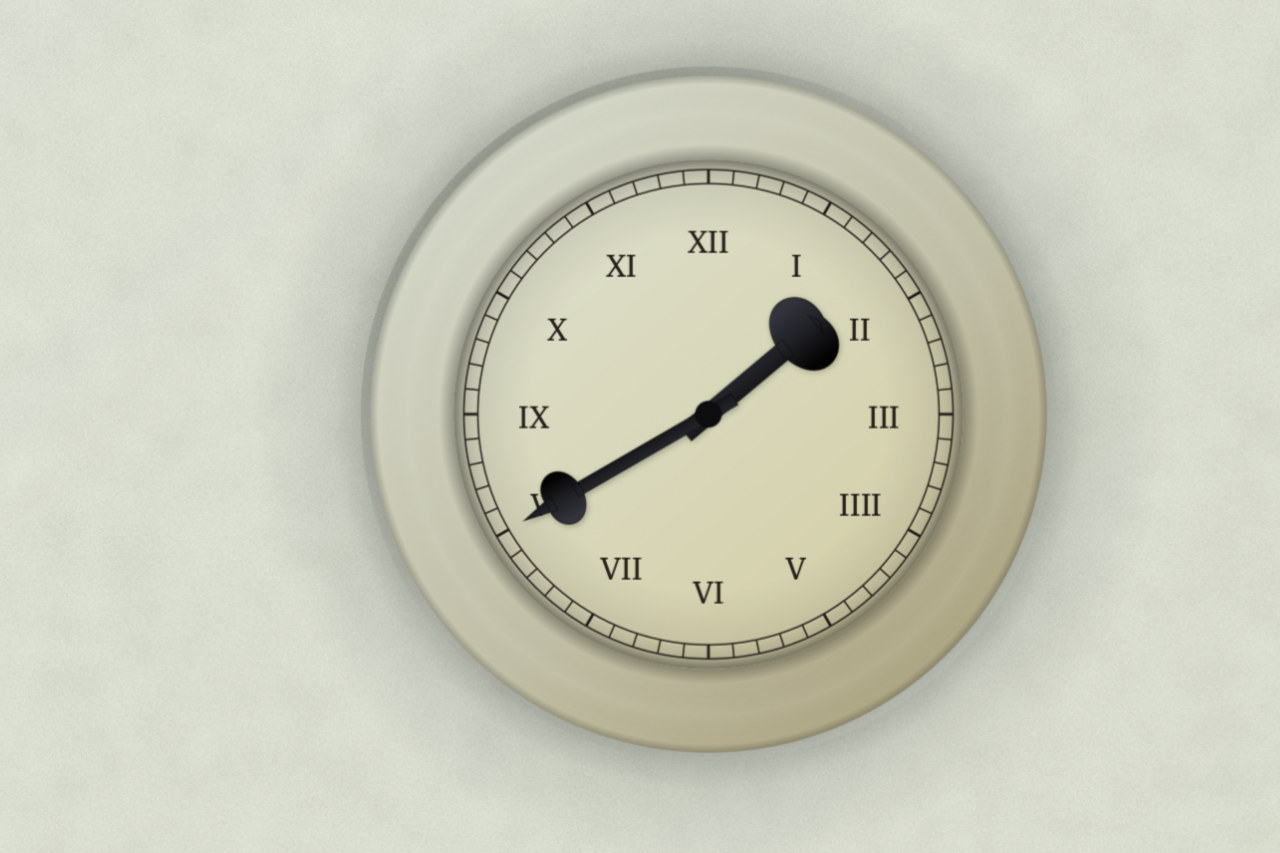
**1:40**
